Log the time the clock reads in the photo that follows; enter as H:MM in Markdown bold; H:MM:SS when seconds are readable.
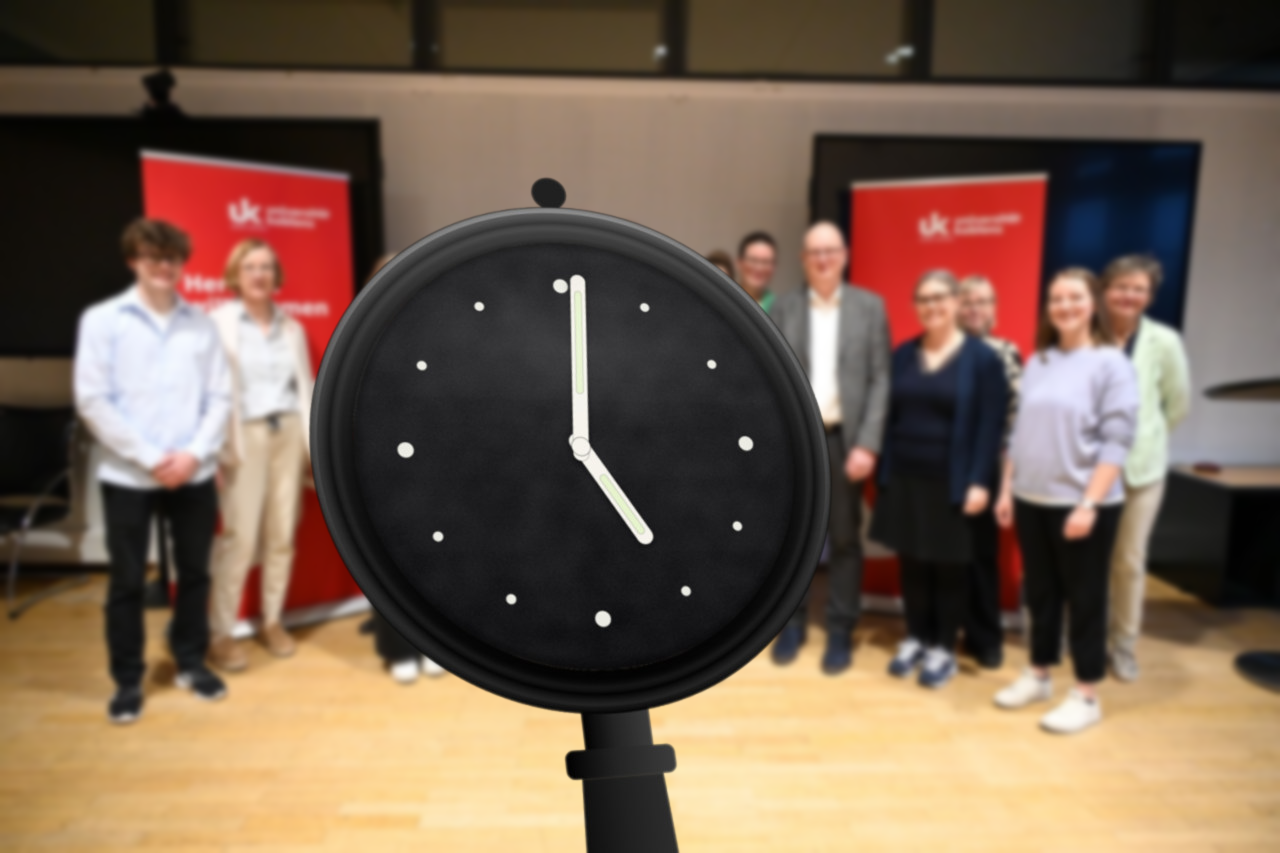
**5:01**
